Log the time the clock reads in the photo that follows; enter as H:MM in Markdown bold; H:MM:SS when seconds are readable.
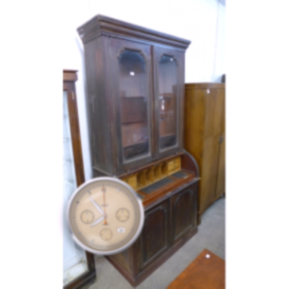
**7:54**
